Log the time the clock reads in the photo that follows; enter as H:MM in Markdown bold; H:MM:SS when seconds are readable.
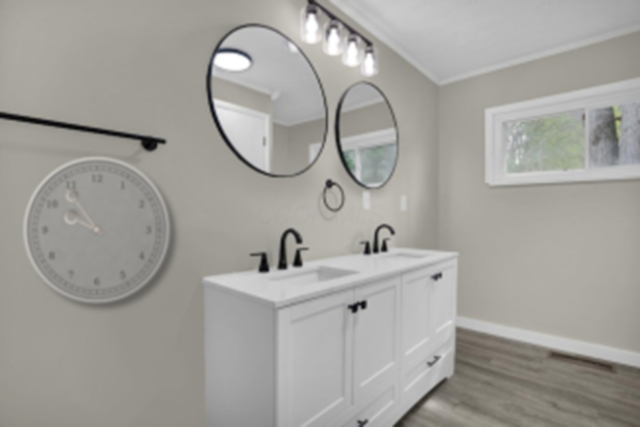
**9:54**
